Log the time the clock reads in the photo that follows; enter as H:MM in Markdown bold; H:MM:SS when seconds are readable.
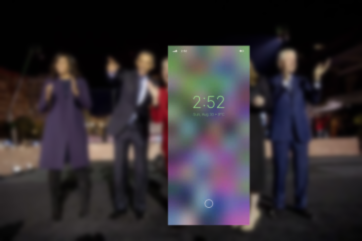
**2:52**
